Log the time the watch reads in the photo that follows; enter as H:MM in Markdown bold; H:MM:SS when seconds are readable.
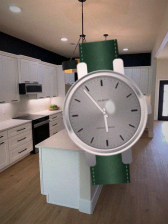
**5:54**
